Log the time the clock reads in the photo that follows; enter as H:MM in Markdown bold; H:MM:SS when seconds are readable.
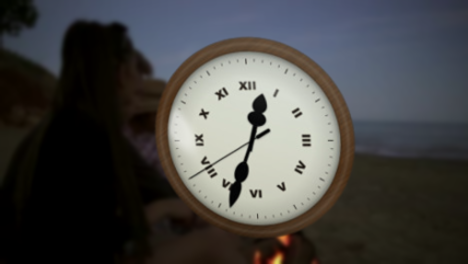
**12:33:40**
